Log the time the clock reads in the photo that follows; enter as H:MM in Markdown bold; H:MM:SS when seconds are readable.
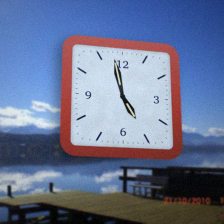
**4:58**
